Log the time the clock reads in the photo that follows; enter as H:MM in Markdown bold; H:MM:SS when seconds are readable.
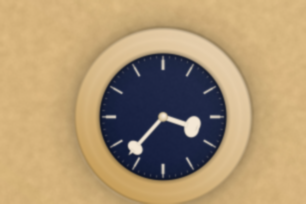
**3:37**
